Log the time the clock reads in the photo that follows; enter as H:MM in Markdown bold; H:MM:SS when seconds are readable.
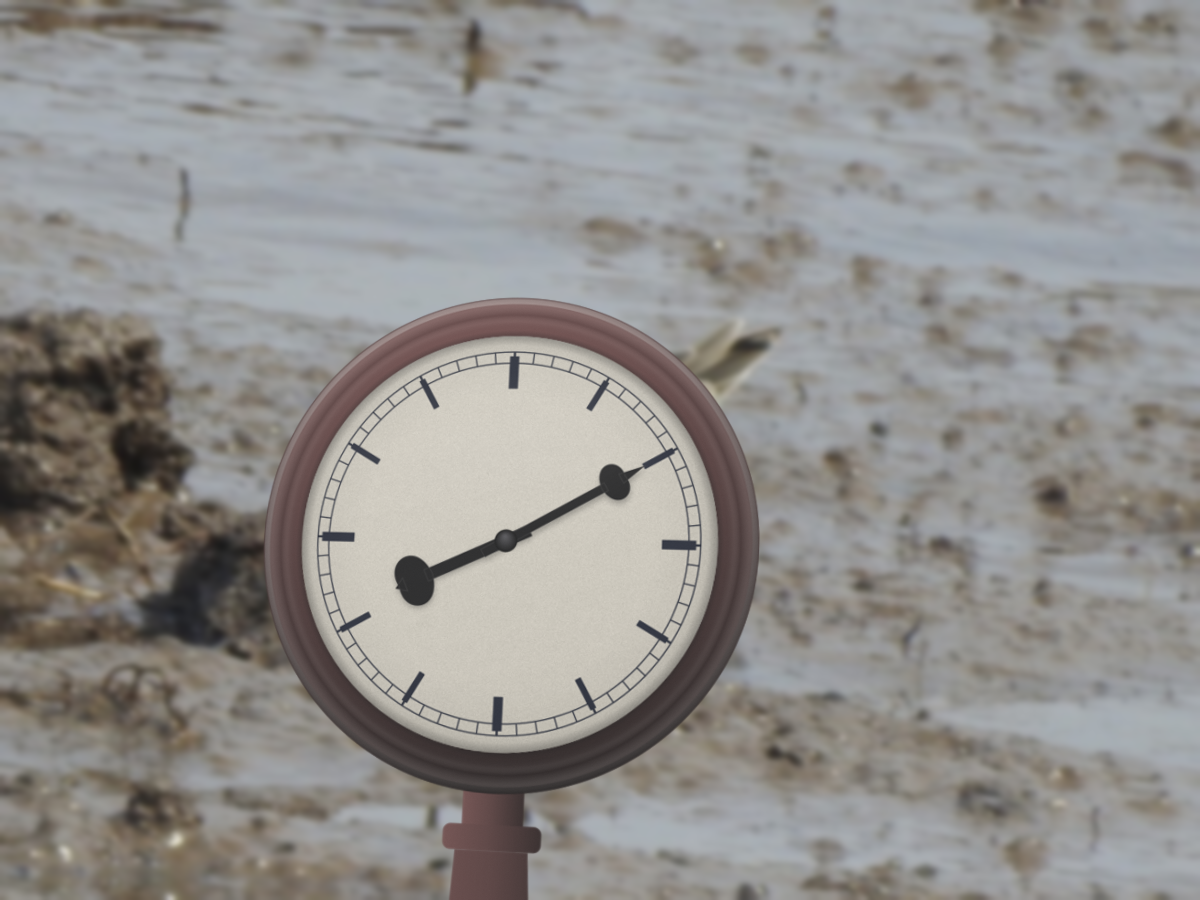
**8:10**
